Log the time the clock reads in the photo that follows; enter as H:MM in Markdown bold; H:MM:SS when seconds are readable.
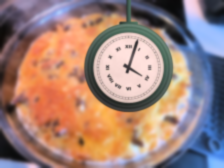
**4:03**
